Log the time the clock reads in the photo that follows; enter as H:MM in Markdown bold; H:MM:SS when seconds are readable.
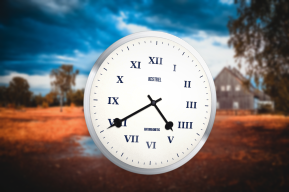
**4:40**
